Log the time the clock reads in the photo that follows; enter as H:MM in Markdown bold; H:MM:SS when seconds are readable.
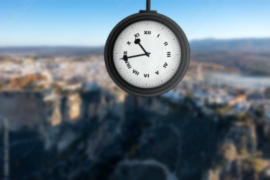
**10:43**
